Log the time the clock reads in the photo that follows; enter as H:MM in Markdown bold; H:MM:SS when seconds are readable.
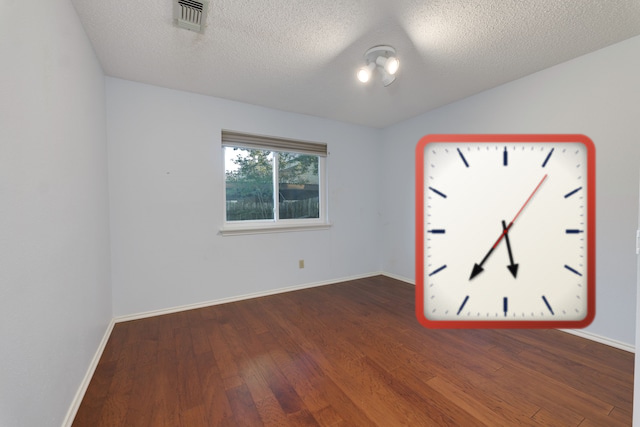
**5:36:06**
